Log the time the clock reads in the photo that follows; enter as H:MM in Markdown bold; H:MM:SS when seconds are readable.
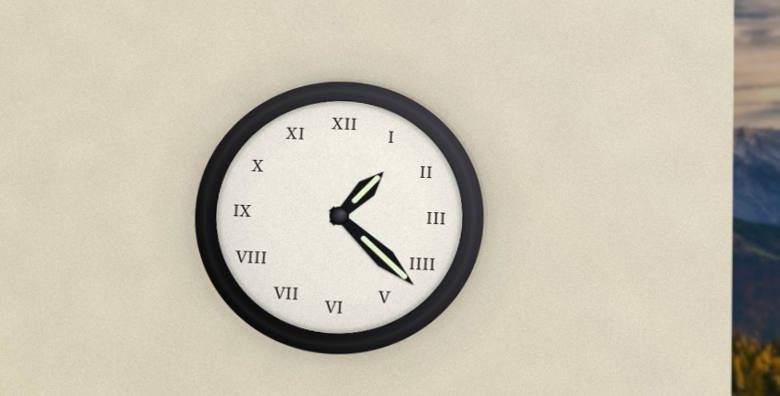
**1:22**
